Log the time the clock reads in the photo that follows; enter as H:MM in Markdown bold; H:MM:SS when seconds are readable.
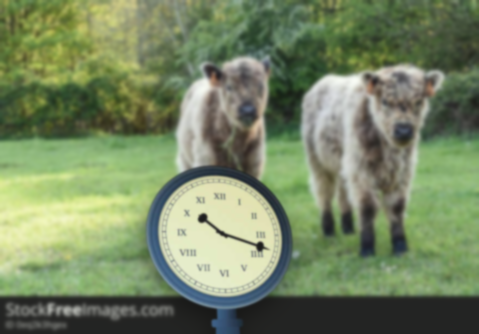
**10:18**
